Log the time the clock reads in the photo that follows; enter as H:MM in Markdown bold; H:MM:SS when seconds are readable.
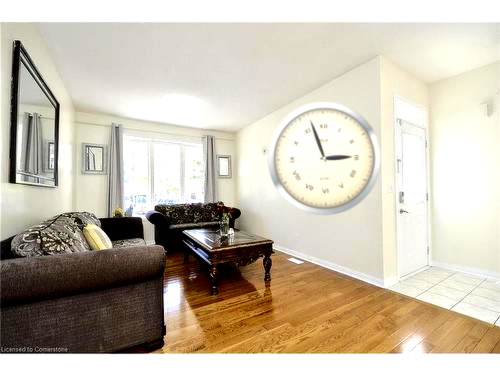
**2:57**
